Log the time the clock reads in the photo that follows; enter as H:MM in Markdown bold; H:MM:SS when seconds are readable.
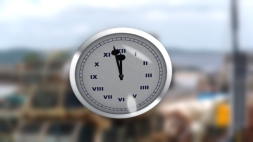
**11:58**
